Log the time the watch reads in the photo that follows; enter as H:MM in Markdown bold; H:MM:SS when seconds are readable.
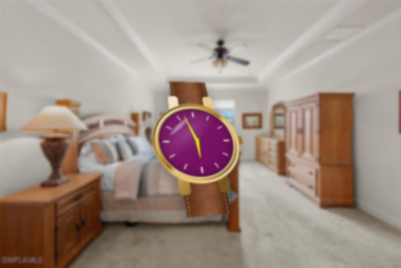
**5:57**
